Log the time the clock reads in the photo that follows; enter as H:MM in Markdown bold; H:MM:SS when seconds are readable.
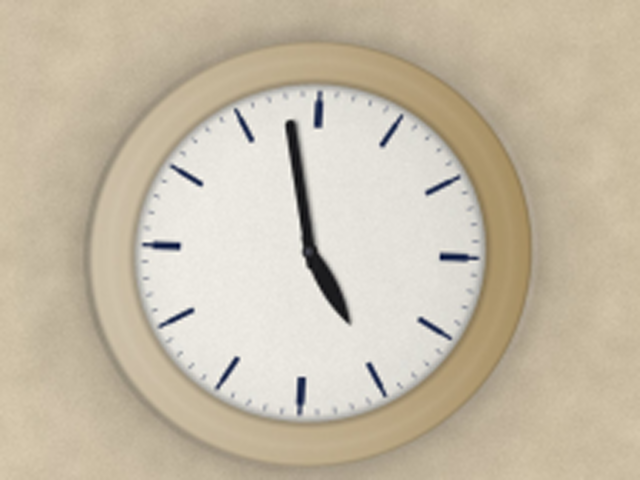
**4:58**
